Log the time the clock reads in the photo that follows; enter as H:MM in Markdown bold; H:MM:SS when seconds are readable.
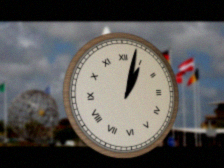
**1:03**
